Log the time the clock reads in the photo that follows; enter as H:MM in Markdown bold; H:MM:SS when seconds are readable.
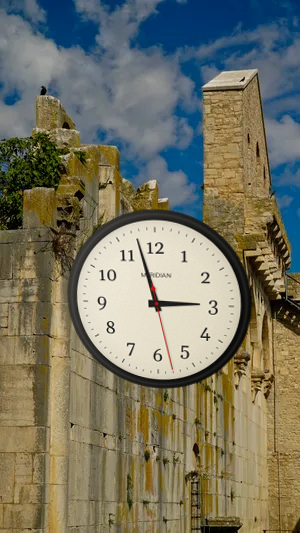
**2:57:28**
